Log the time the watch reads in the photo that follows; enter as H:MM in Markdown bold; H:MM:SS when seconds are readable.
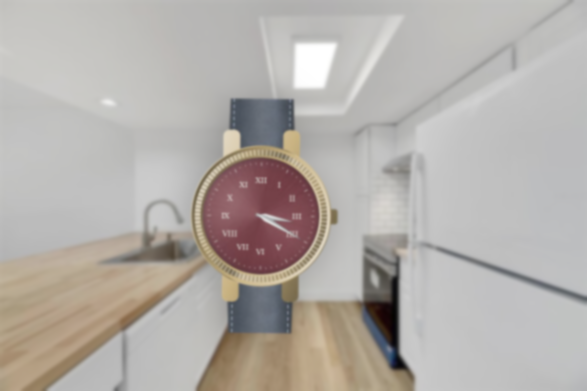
**3:20**
